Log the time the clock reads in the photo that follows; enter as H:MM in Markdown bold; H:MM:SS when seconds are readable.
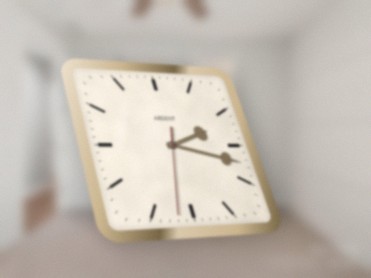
**2:17:32**
